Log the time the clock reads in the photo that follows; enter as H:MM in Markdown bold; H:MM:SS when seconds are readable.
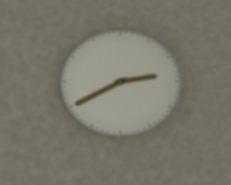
**2:40**
